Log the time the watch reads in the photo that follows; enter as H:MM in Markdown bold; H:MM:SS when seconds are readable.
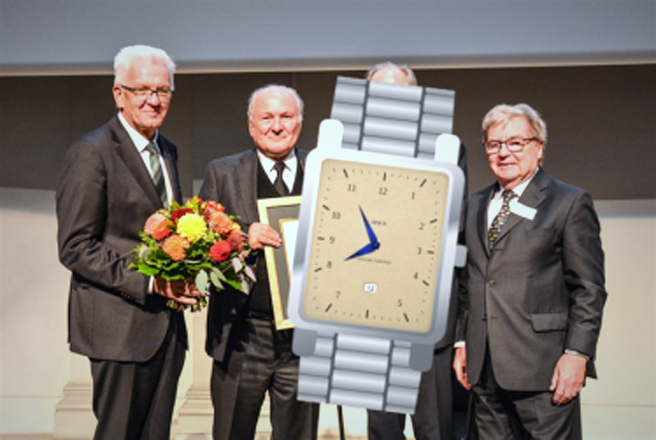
**7:55**
